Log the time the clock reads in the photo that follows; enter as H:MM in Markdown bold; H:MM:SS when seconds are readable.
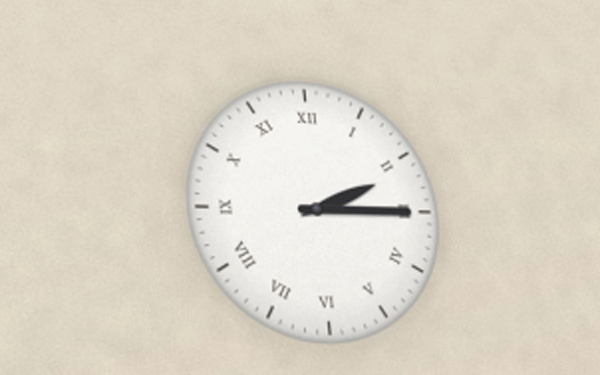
**2:15**
